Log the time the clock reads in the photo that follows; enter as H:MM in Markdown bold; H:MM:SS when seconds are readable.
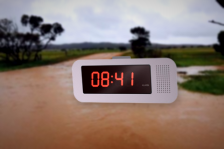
**8:41**
